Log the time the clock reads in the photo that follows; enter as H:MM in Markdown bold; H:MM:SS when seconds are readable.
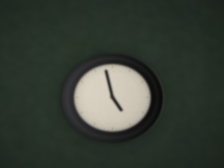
**4:58**
